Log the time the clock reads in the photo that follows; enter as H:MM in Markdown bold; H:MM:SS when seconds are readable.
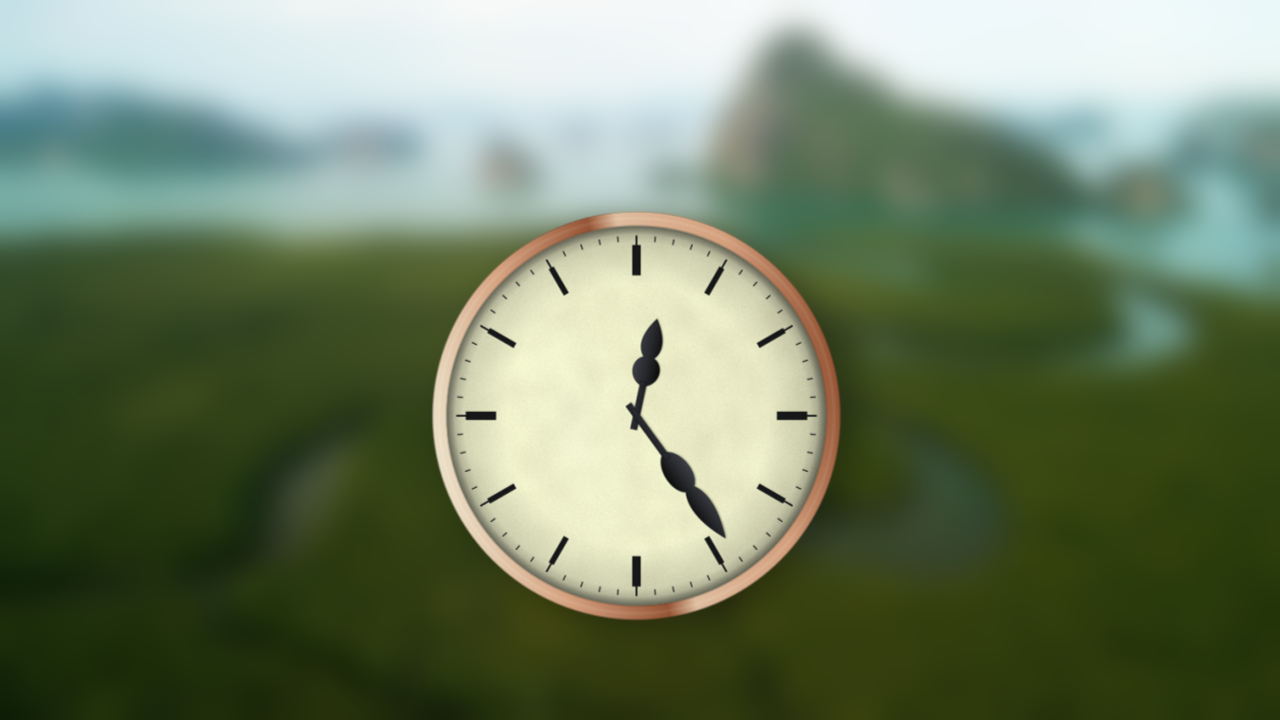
**12:24**
